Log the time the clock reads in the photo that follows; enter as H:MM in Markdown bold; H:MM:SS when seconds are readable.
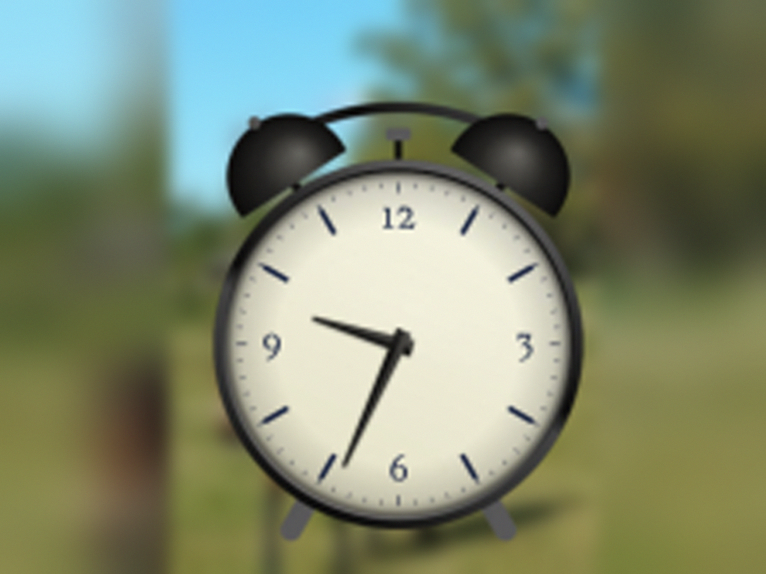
**9:34**
